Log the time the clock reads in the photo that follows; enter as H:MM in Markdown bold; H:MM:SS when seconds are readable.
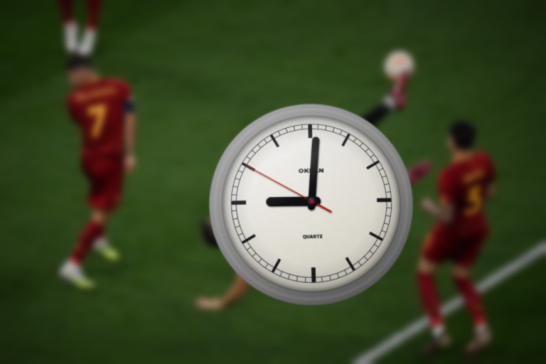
**9:00:50**
